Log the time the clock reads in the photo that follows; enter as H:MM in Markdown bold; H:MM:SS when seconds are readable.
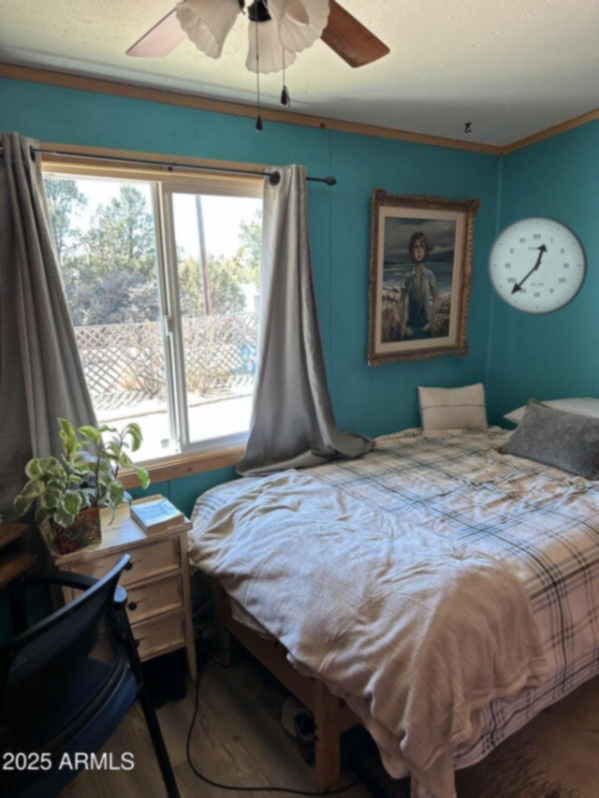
**12:37**
